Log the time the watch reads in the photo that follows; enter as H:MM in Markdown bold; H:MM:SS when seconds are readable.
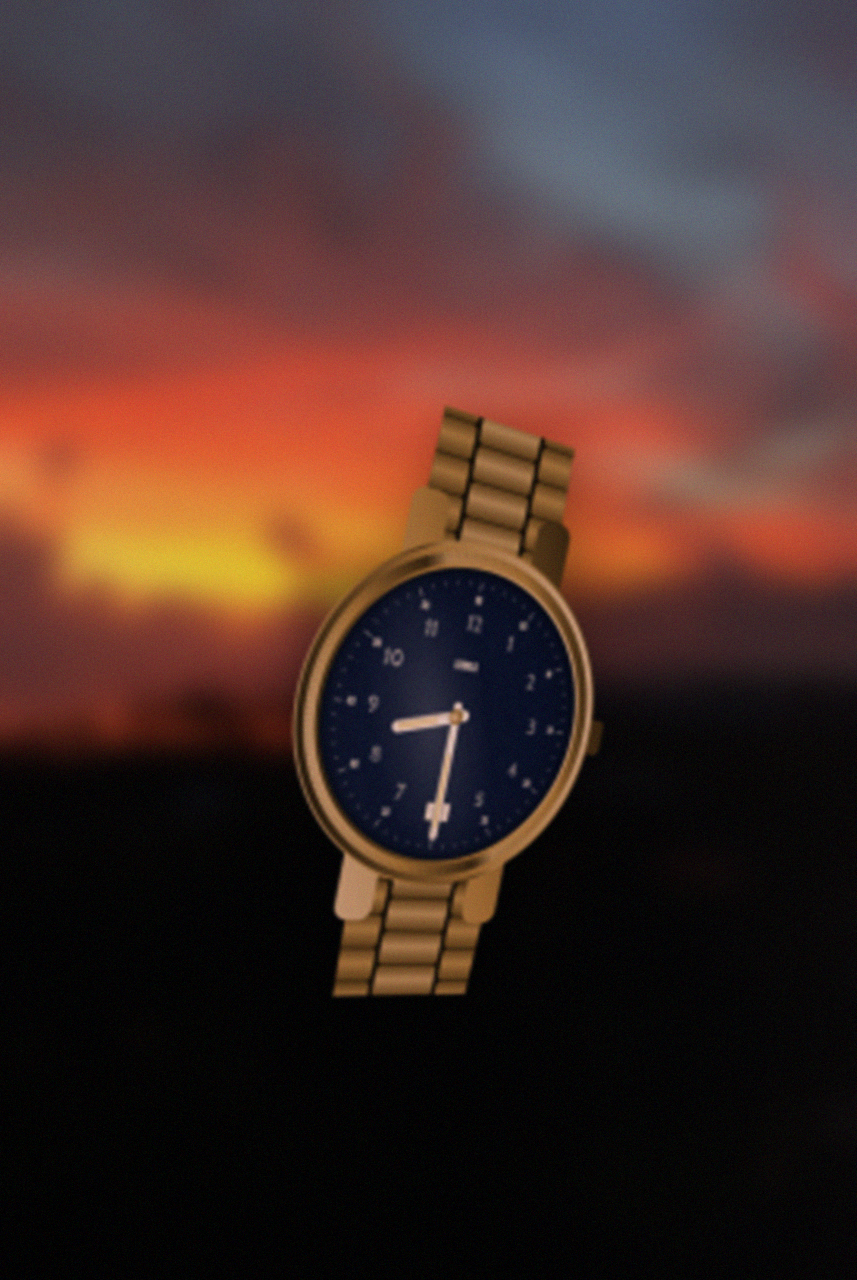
**8:30**
